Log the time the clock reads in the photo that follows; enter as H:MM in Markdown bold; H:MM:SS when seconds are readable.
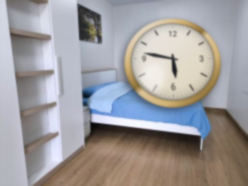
**5:47**
